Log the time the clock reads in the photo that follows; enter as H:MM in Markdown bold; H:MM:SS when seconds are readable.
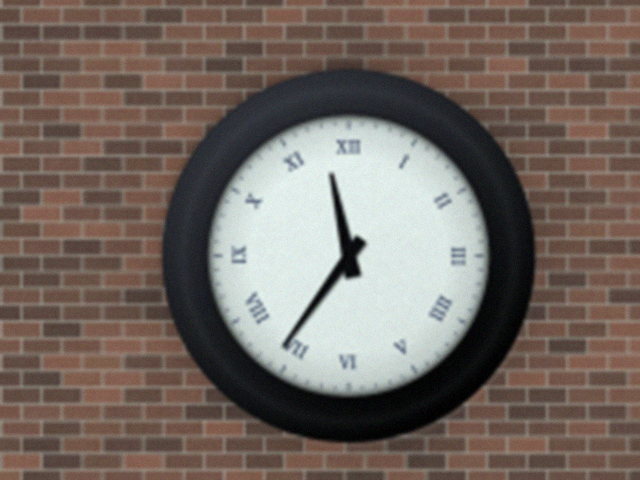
**11:36**
